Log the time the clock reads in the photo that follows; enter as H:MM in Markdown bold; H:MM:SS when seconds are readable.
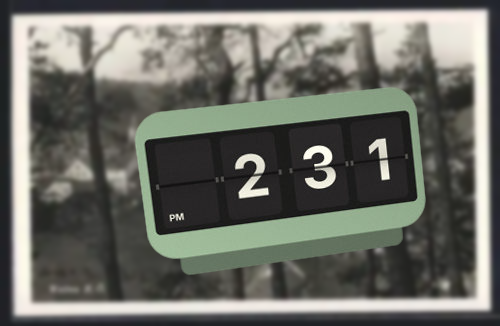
**2:31**
